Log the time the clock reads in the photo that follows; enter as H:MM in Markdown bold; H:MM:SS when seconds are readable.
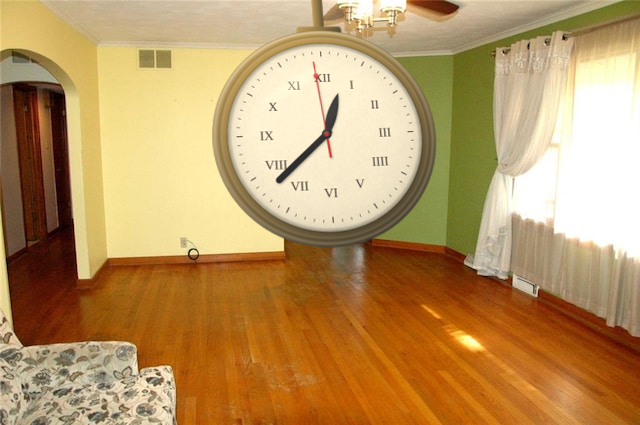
**12:37:59**
